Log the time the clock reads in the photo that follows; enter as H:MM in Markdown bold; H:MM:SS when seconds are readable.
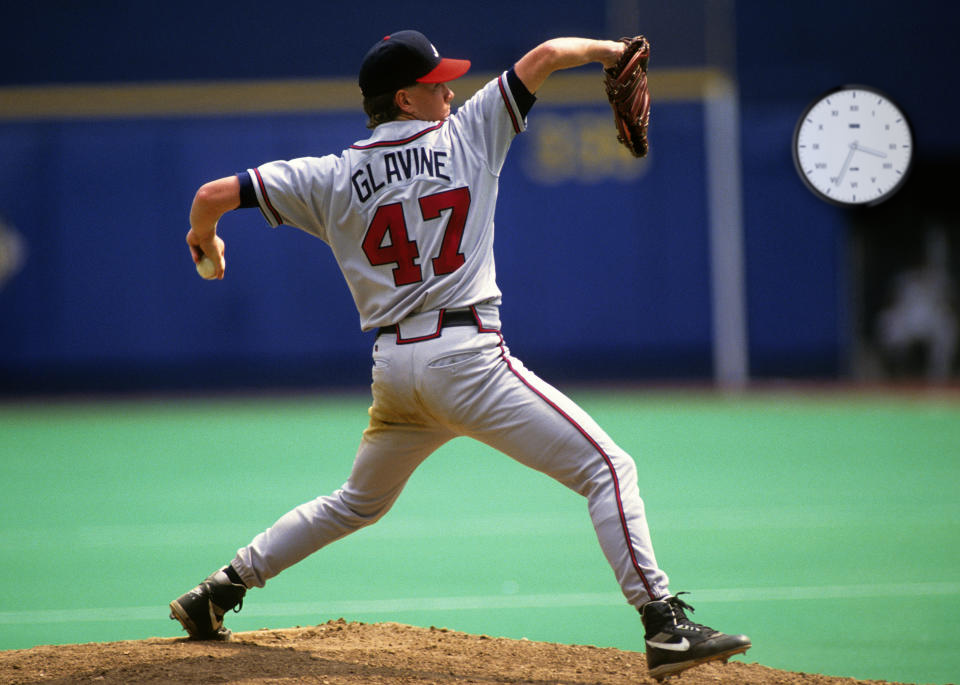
**3:34**
